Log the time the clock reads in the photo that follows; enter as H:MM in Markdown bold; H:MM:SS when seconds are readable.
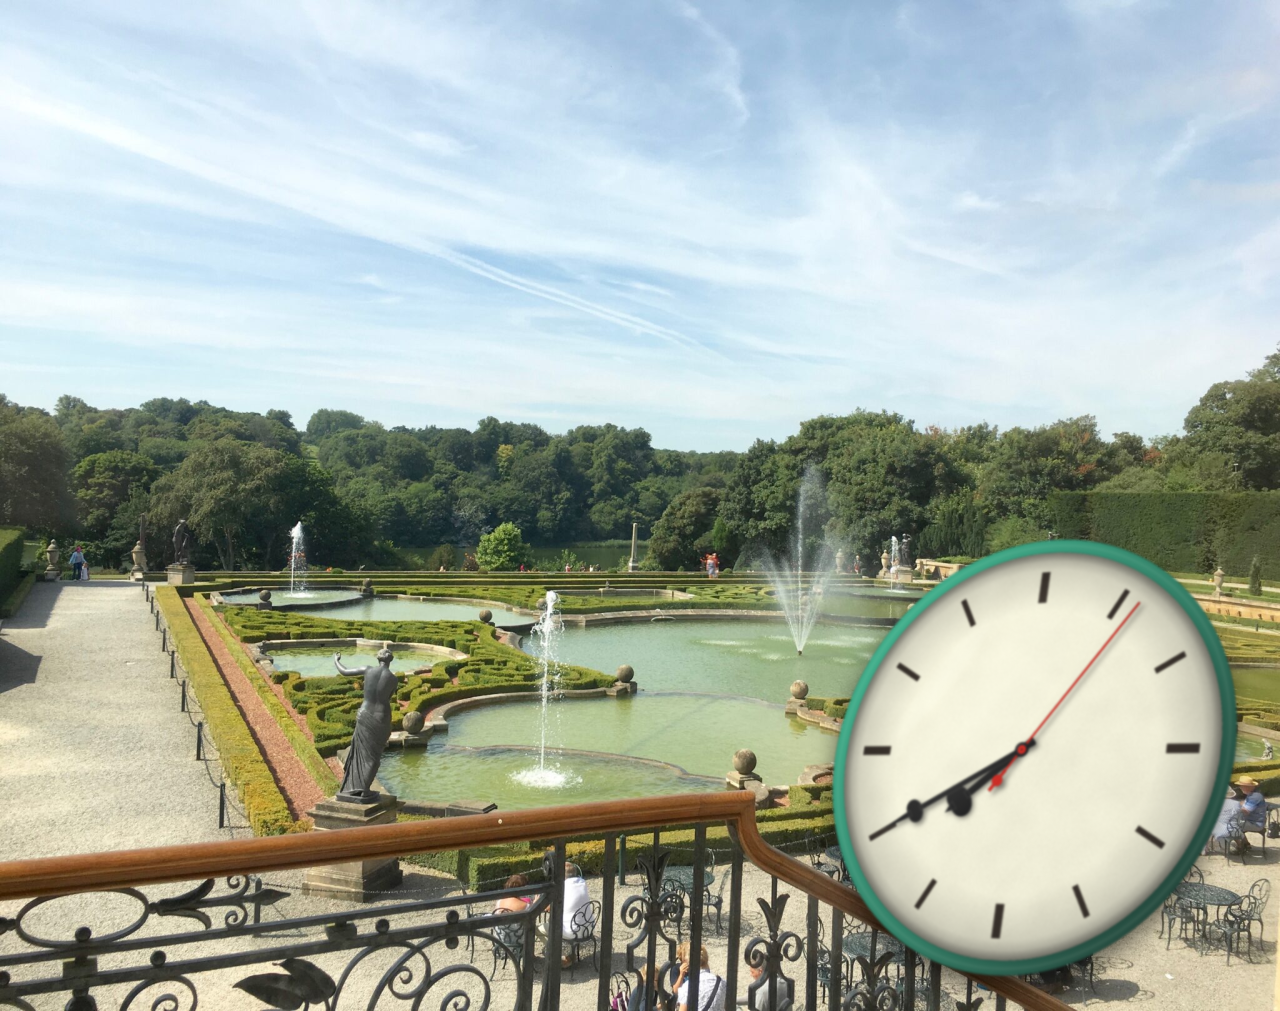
**7:40:06**
